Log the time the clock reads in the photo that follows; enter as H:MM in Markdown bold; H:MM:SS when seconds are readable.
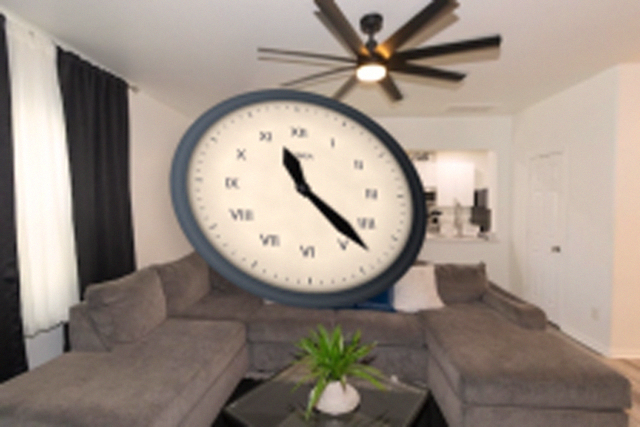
**11:23**
